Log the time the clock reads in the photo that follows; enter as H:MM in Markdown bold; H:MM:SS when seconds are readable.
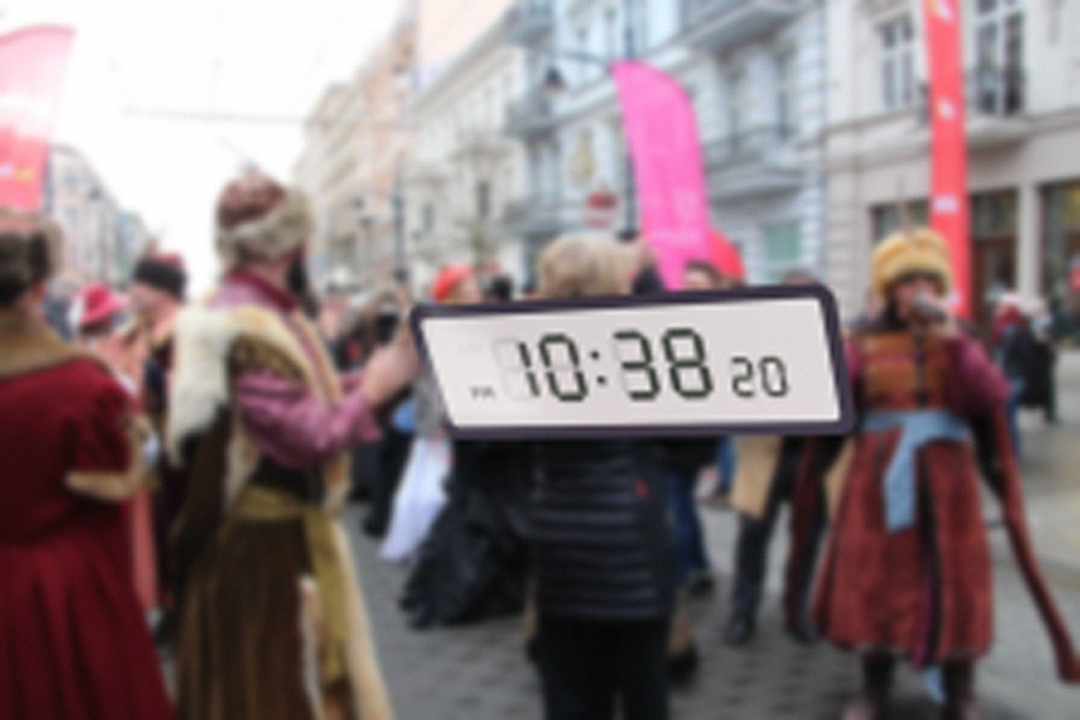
**10:38:20**
